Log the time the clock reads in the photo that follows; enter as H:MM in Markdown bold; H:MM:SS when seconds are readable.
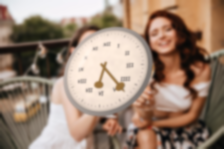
**6:23**
